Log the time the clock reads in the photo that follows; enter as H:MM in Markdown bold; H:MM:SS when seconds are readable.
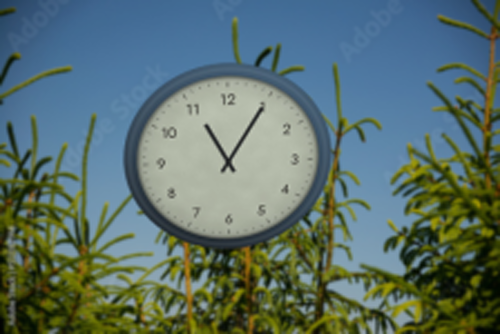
**11:05**
